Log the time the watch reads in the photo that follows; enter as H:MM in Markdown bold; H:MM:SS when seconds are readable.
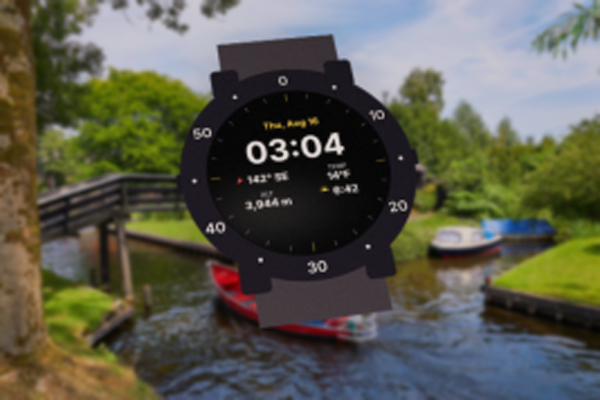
**3:04**
